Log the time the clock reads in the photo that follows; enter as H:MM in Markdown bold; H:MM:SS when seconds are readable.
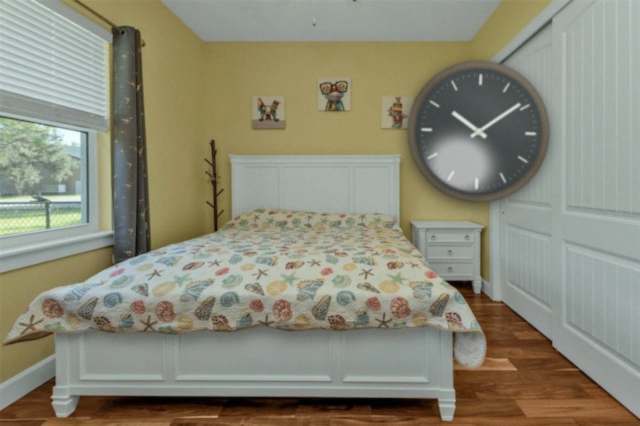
**10:09**
